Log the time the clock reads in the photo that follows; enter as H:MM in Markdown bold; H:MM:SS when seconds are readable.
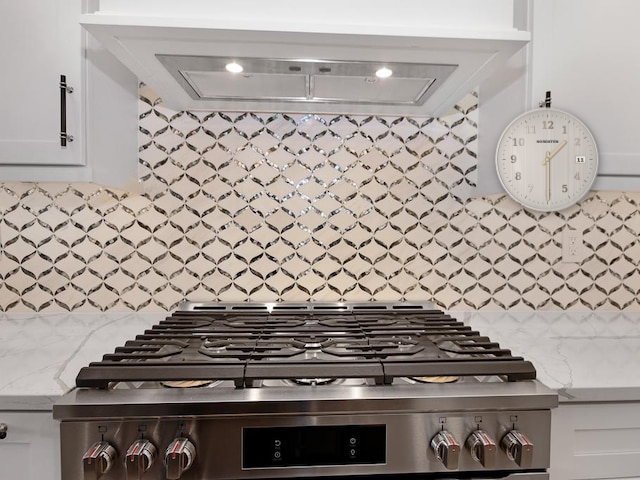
**1:30**
